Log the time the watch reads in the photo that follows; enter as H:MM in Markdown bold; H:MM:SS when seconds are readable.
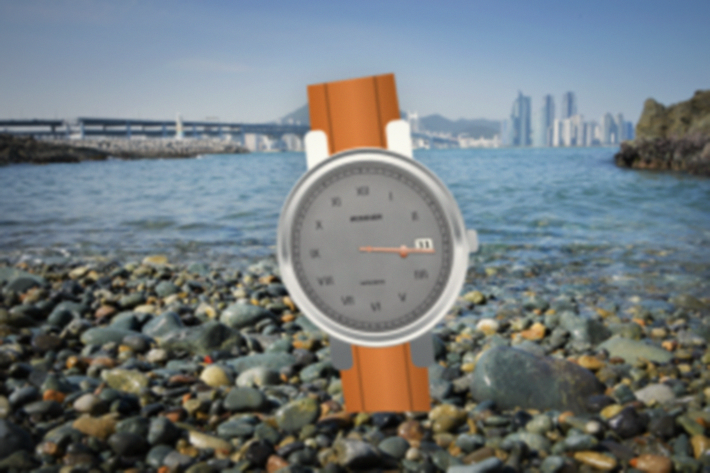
**3:16**
